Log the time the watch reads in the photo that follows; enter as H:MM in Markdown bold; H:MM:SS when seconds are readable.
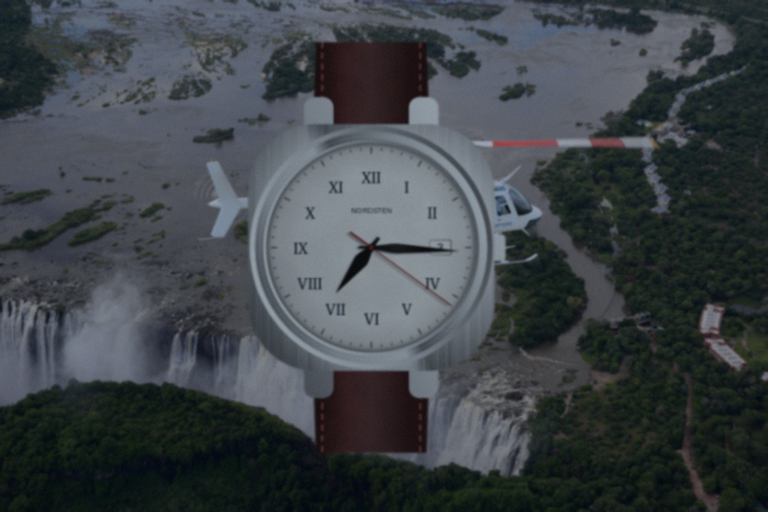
**7:15:21**
